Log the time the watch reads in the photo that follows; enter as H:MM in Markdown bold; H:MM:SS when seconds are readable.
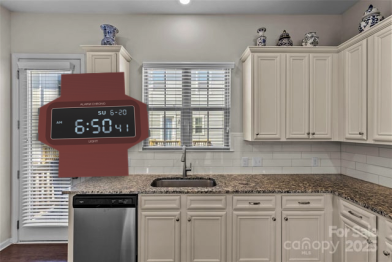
**6:50:41**
